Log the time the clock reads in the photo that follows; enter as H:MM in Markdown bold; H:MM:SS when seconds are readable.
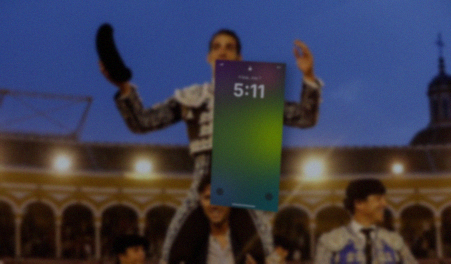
**5:11**
